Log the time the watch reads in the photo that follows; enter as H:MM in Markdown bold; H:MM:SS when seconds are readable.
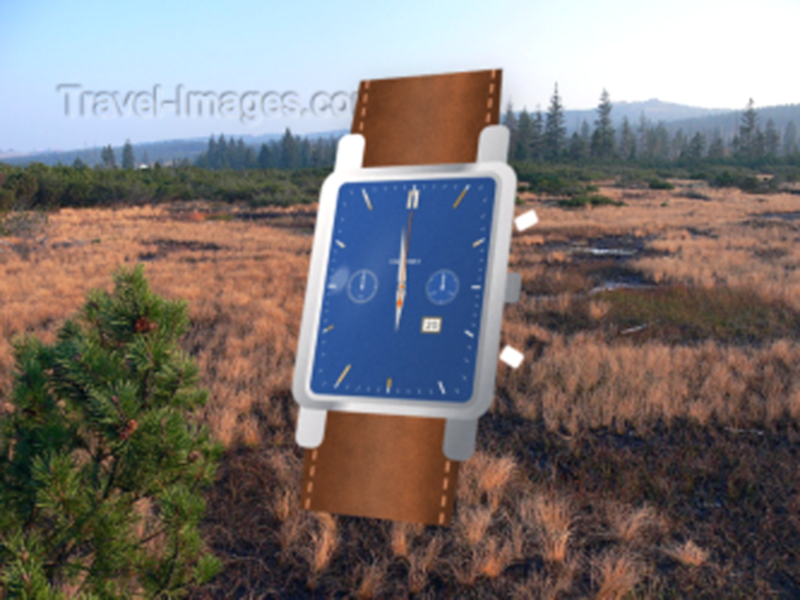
**5:59**
